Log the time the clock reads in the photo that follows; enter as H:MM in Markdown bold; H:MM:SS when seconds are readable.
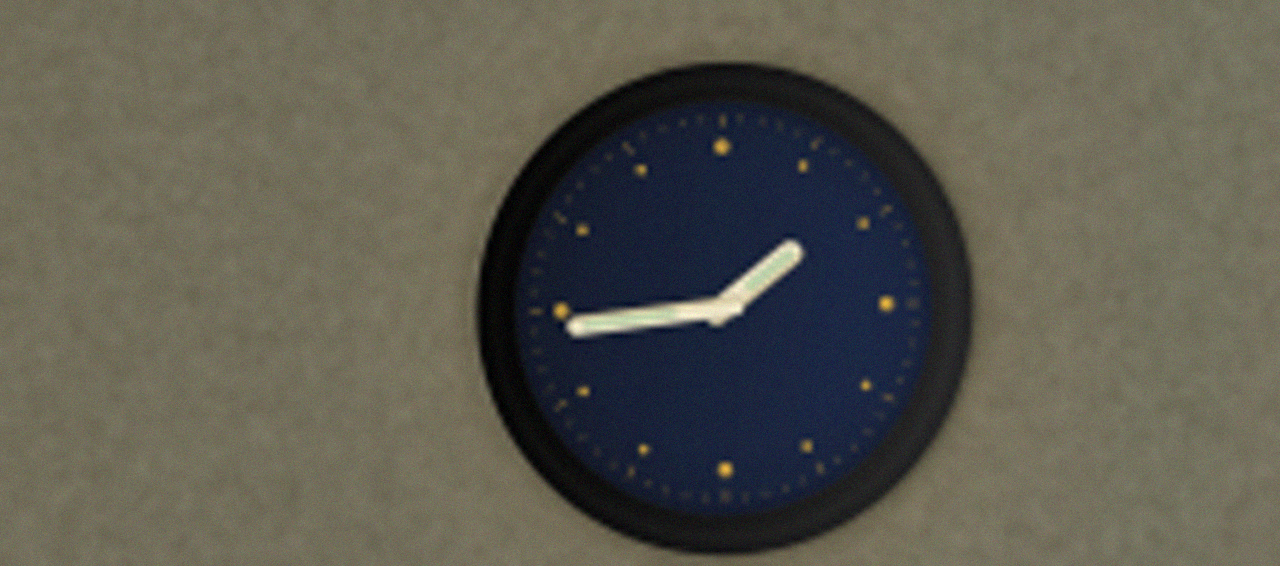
**1:44**
